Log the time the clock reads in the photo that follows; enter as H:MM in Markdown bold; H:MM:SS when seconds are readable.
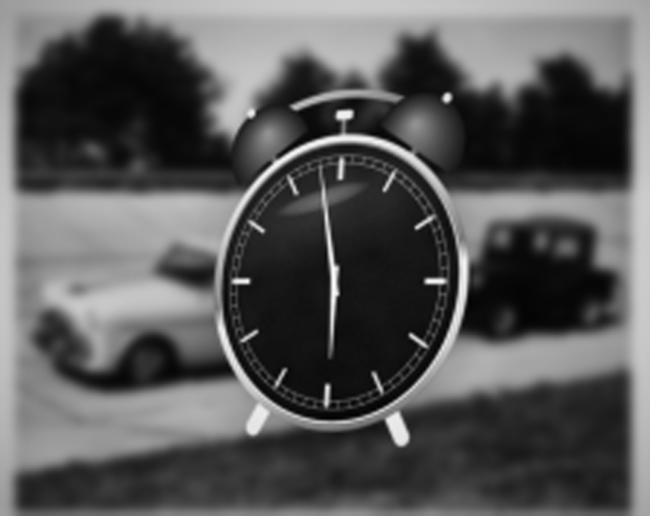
**5:58**
